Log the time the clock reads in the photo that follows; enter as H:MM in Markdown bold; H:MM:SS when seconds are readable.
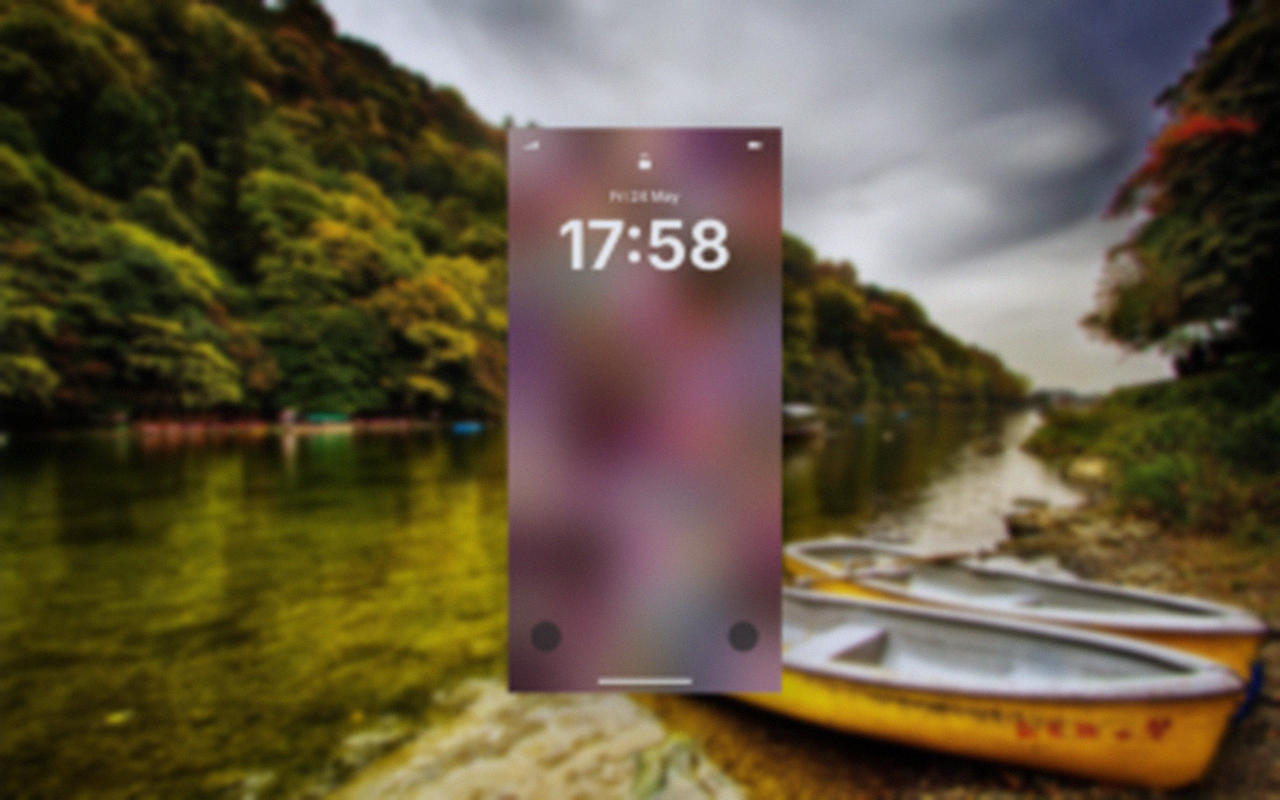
**17:58**
